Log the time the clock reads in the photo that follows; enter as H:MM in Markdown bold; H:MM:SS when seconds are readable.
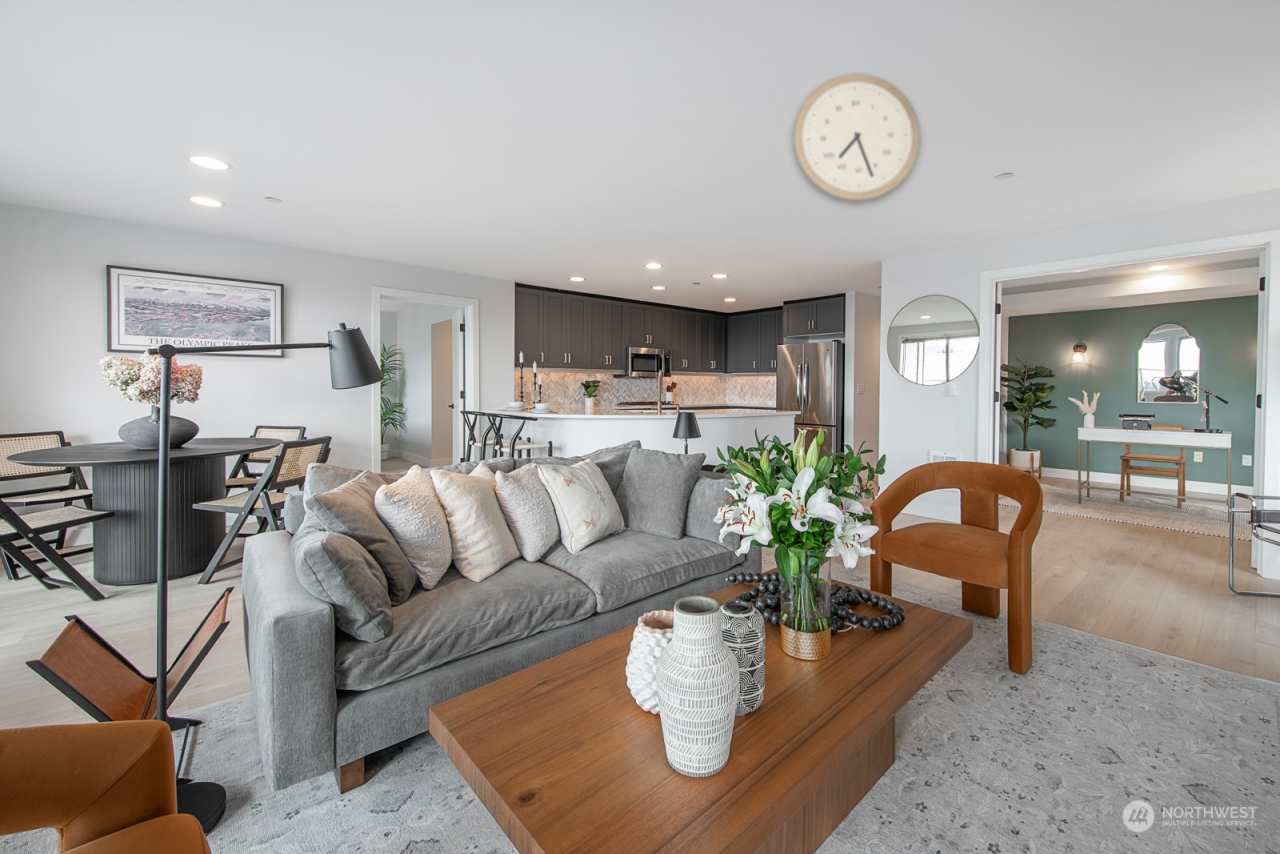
**7:27**
